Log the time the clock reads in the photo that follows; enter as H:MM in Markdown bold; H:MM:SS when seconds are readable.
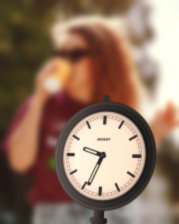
**9:34**
